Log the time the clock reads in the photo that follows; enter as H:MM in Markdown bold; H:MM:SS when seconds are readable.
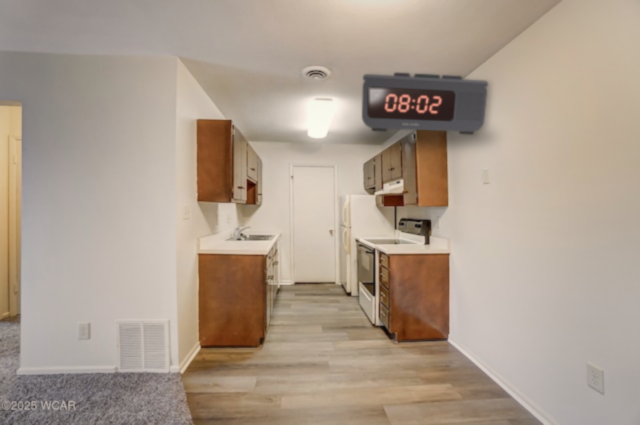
**8:02**
